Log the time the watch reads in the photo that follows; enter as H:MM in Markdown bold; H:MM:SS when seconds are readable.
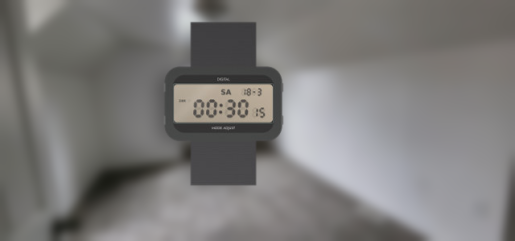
**0:30:15**
